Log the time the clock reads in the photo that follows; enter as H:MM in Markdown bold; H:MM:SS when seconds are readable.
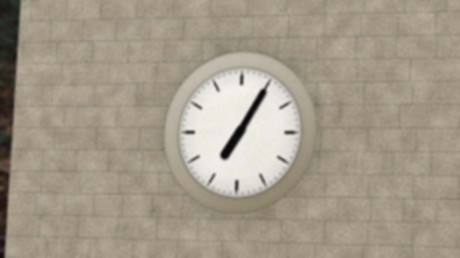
**7:05**
